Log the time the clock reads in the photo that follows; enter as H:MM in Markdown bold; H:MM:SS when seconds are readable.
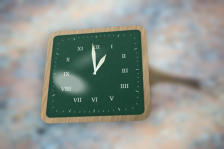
**12:59**
